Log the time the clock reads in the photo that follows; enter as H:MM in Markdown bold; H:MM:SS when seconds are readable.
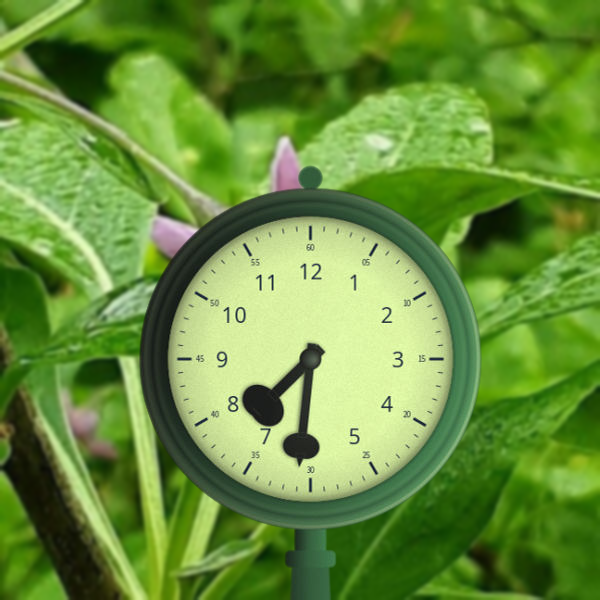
**7:31**
